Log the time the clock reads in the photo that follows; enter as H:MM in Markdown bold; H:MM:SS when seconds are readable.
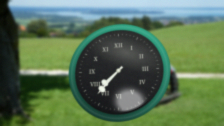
**7:37**
